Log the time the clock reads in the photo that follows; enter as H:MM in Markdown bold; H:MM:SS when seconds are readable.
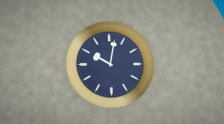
**10:02**
